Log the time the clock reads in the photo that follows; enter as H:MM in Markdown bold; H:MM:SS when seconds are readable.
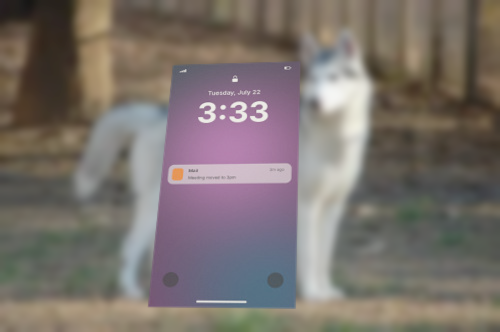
**3:33**
